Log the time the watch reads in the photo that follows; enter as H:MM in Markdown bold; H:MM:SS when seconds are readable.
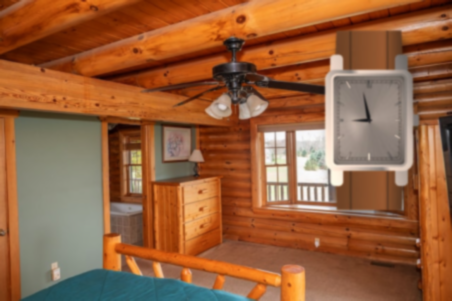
**8:58**
